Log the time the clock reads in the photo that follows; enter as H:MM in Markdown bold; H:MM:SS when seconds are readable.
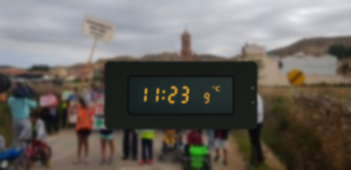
**11:23**
